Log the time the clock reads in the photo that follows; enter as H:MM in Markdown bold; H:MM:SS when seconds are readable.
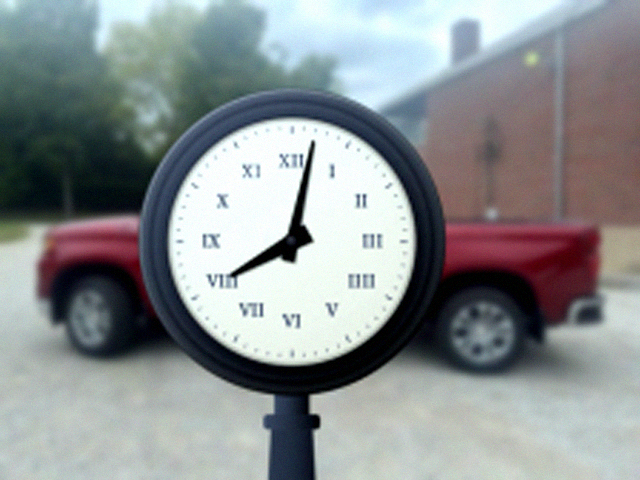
**8:02**
